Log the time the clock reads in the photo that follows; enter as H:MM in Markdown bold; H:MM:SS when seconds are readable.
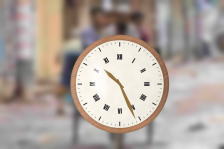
**10:26**
